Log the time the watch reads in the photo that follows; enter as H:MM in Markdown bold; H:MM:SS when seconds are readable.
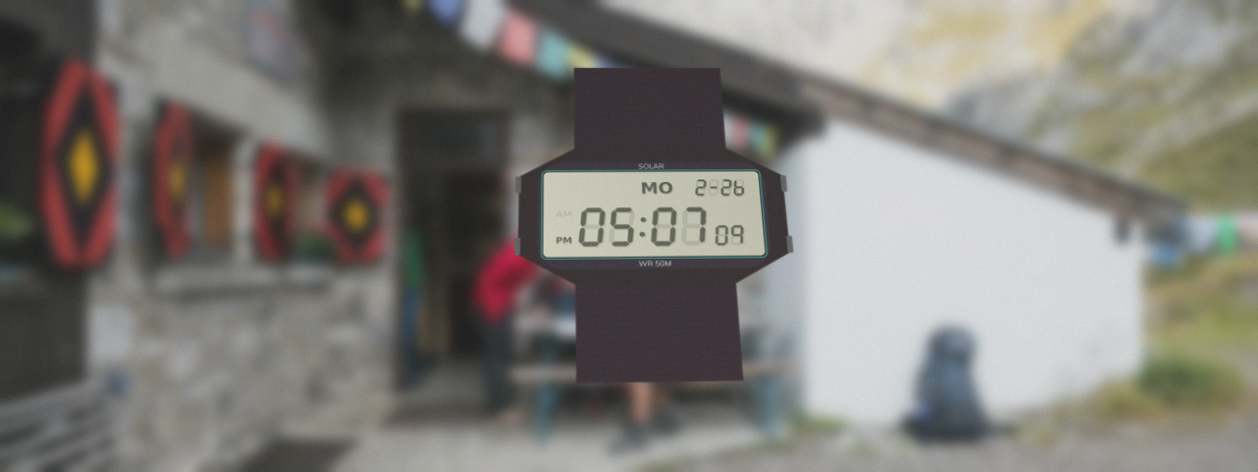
**5:07:09**
